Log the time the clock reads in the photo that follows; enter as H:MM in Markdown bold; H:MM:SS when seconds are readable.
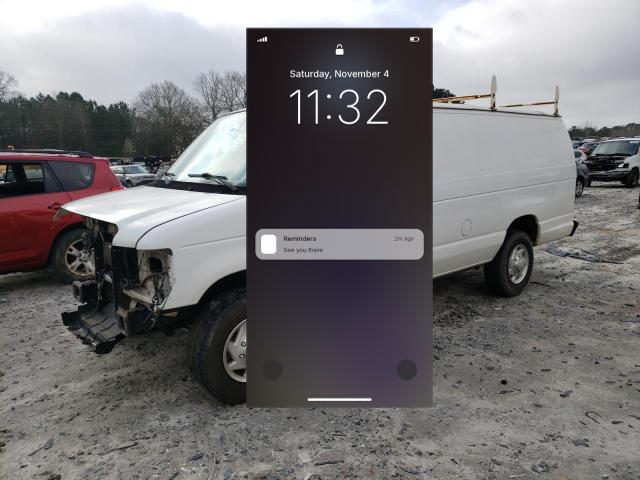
**11:32**
